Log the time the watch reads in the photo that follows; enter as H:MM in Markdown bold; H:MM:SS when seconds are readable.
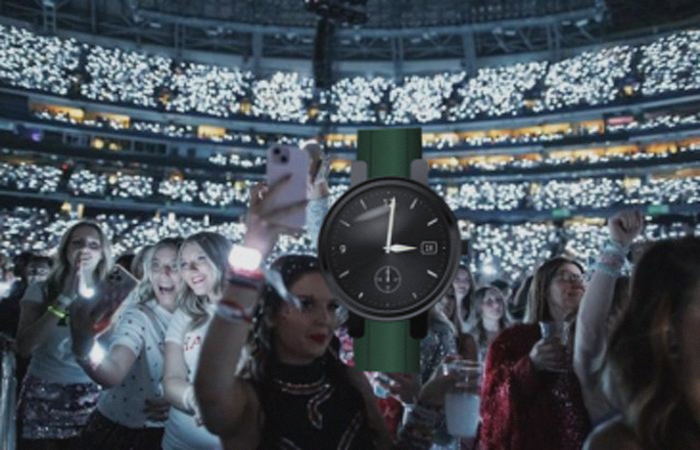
**3:01**
